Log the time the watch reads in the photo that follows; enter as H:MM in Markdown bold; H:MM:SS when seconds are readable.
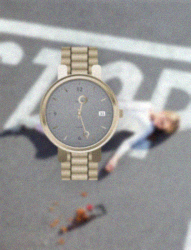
**12:27**
